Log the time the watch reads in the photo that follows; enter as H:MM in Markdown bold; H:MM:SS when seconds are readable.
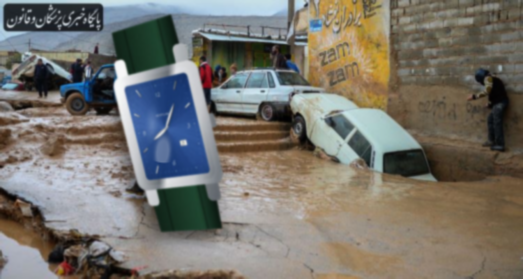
**8:06**
